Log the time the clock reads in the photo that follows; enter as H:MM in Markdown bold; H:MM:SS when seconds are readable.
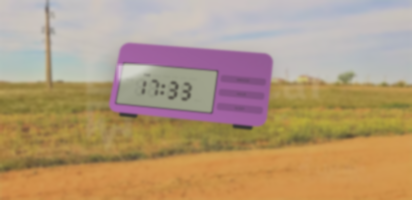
**17:33**
